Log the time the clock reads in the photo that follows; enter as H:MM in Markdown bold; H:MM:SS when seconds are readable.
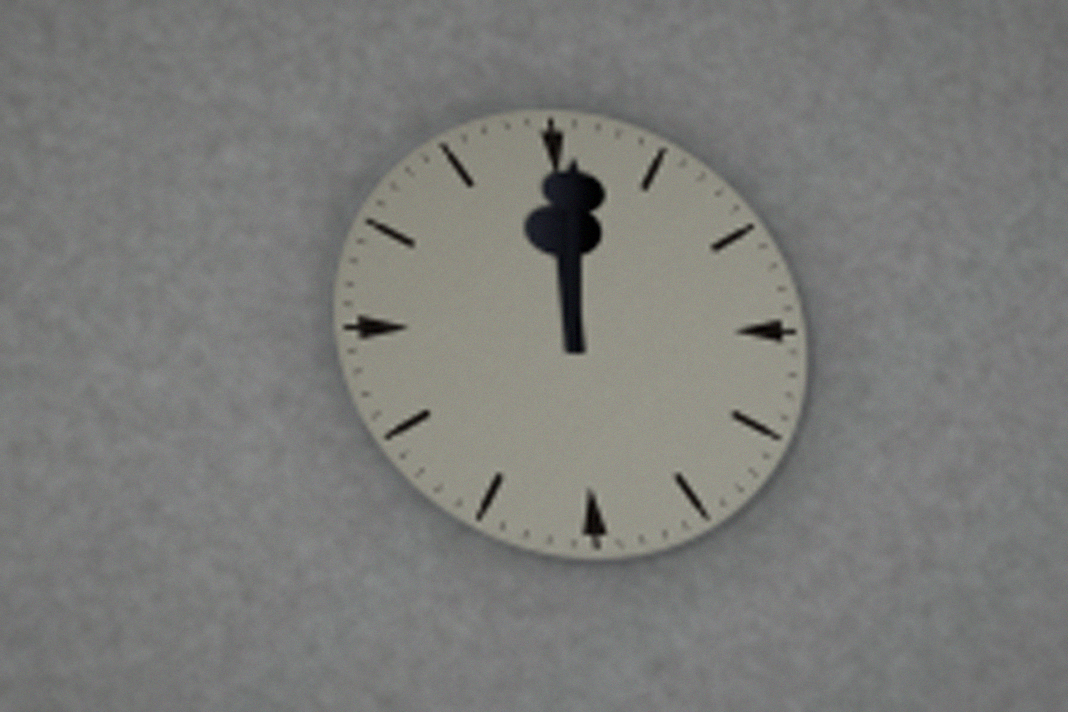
**12:01**
